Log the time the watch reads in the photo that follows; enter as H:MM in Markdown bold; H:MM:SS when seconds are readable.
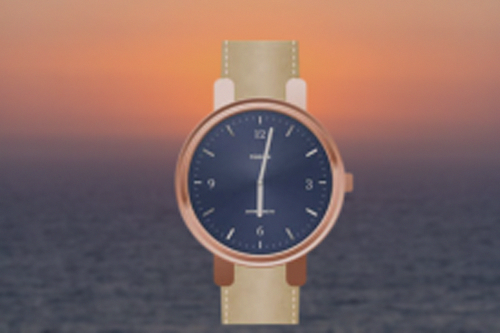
**6:02**
